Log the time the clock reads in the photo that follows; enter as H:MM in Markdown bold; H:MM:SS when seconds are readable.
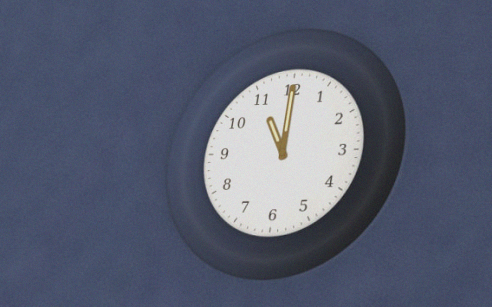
**11:00**
